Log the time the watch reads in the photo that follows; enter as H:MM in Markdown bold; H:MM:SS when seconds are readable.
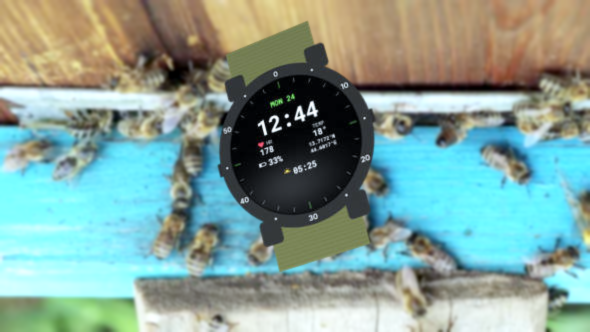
**12:44**
